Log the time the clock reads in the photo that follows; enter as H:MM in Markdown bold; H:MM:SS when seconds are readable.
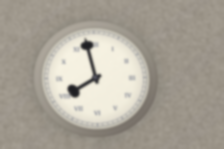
**7:58**
